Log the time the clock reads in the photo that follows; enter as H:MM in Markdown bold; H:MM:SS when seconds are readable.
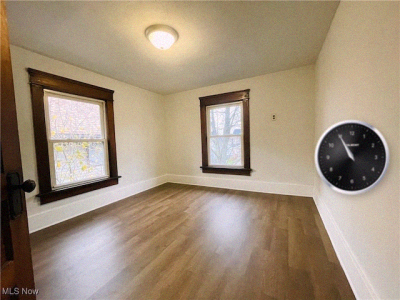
**10:55**
